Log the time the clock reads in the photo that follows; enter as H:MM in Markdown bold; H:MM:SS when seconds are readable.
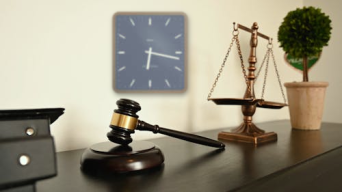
**6:17**
